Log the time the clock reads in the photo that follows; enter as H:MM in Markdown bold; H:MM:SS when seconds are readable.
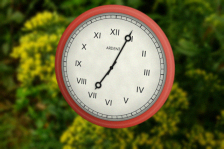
**7:04**
